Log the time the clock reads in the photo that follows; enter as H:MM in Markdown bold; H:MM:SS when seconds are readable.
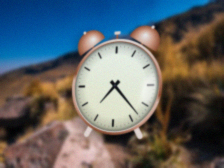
**7:23**
